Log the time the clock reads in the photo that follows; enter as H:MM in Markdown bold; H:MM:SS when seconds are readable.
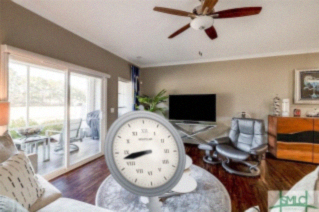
**8:43**
